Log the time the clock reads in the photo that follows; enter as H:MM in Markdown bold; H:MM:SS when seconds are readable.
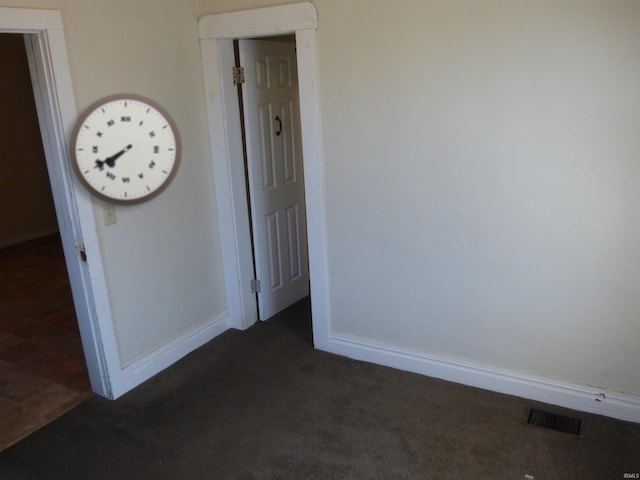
**7:40**
